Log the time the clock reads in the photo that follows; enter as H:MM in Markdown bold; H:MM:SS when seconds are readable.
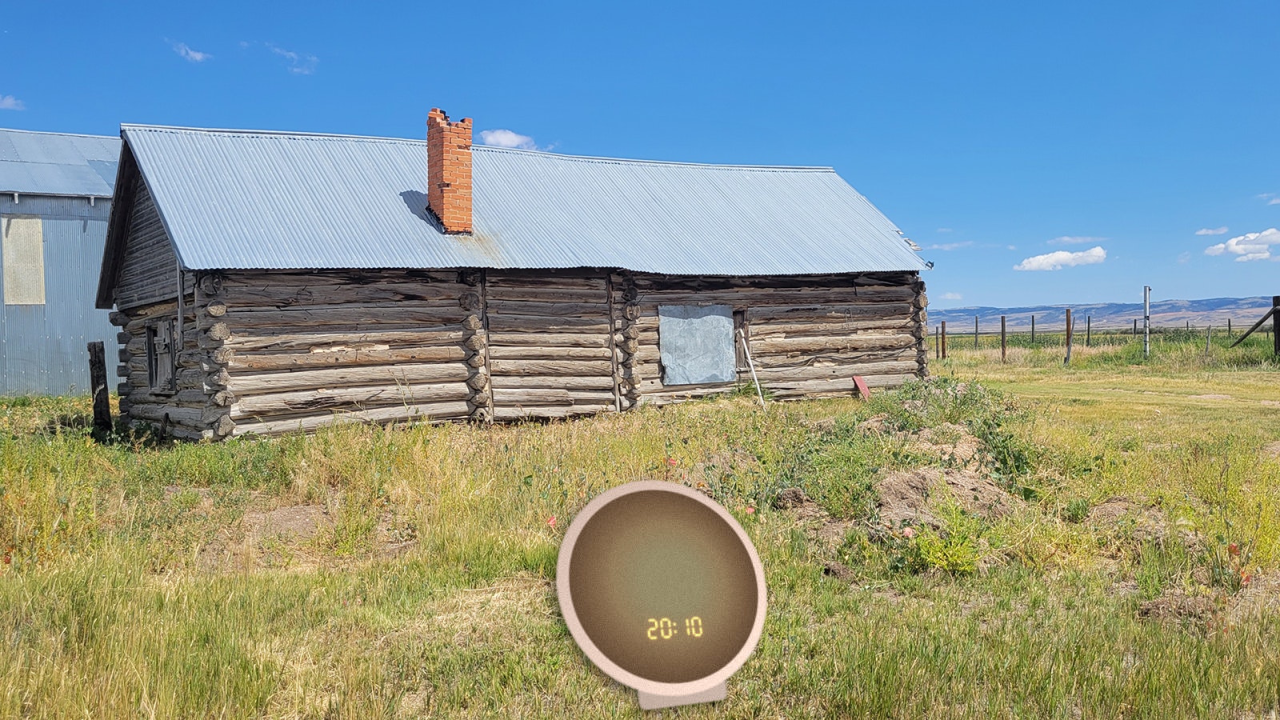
**20:10**
